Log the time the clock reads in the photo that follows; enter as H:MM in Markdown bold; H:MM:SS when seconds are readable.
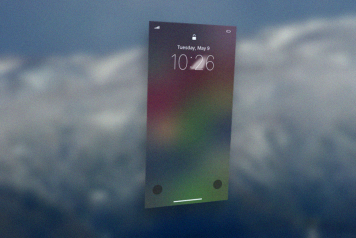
**10:26**
